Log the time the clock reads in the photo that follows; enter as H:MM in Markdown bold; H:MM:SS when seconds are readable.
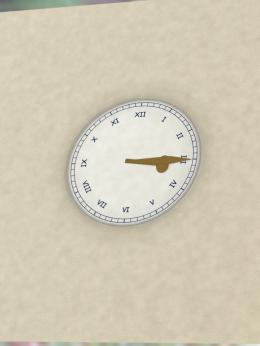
**3:15**
